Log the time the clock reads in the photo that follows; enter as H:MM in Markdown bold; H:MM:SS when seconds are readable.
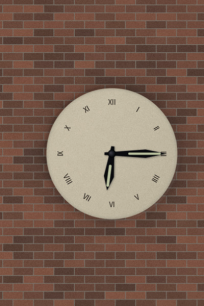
**6:15**
